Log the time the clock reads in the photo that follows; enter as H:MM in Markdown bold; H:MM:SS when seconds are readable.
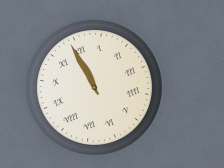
**11:59**
